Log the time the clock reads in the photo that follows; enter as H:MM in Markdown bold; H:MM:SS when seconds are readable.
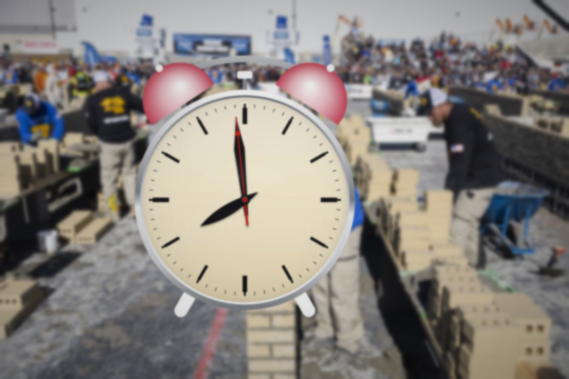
**7:58:59**
